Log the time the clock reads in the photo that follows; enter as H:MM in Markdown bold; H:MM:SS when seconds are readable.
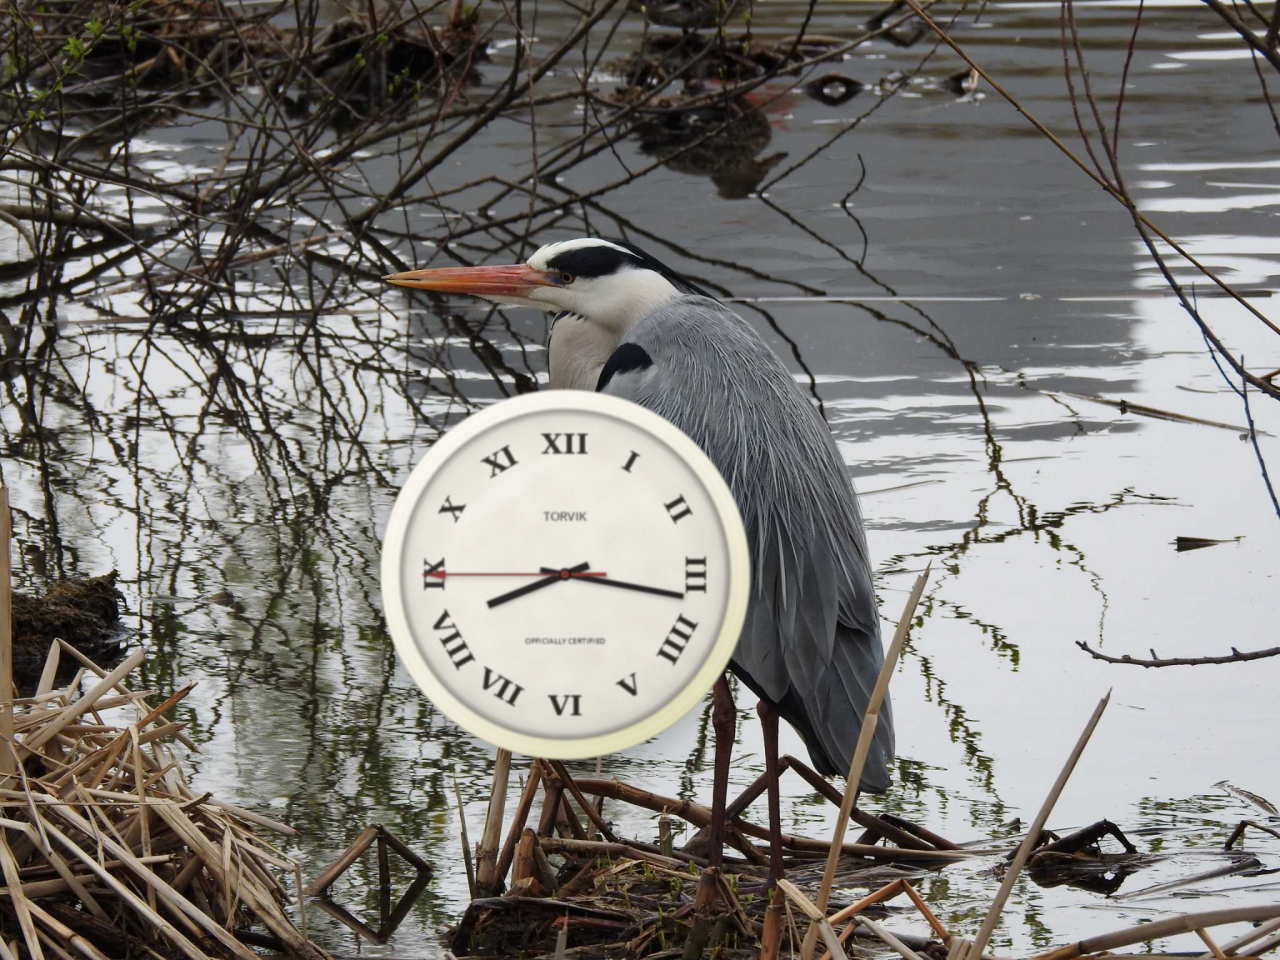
**8:16:45**
